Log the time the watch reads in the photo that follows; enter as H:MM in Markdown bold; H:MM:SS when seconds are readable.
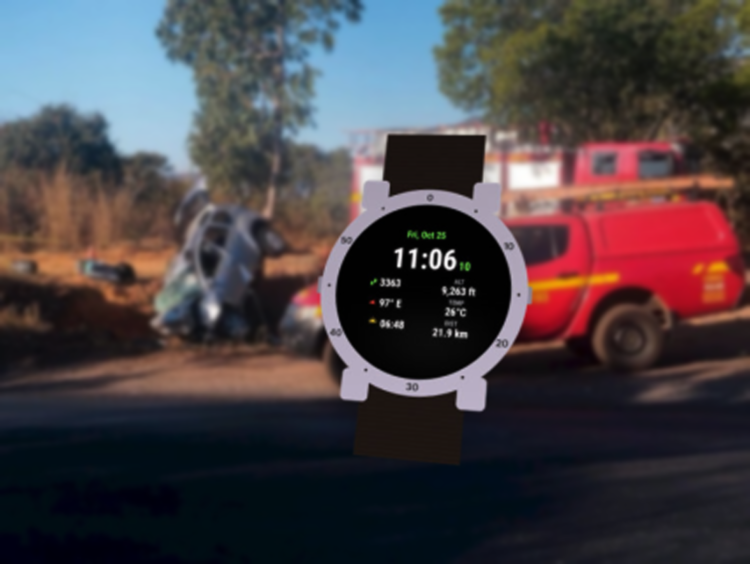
**11:06**
